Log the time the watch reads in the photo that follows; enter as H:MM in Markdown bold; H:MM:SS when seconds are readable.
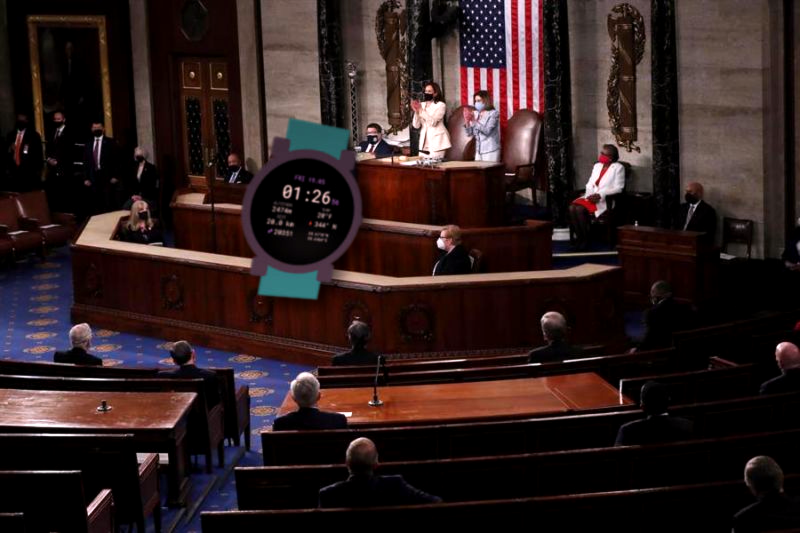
**1:26**
